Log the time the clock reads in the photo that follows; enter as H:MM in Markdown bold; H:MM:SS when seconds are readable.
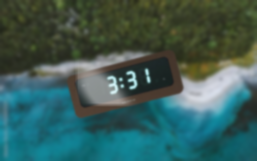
**3:31**
